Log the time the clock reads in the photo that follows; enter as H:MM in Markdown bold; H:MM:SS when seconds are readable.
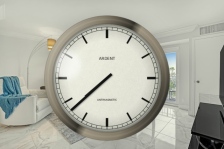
**7:38**
